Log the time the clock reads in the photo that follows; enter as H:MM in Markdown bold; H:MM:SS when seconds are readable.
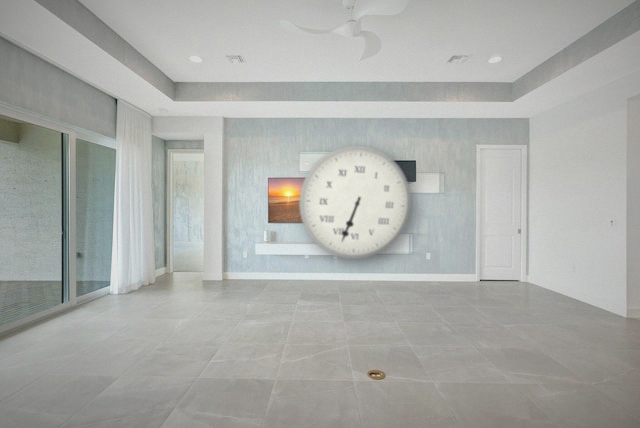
**6:33**
